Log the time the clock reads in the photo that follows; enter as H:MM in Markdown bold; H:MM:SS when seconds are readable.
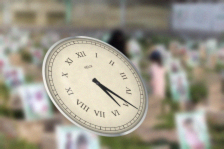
**5:24**
